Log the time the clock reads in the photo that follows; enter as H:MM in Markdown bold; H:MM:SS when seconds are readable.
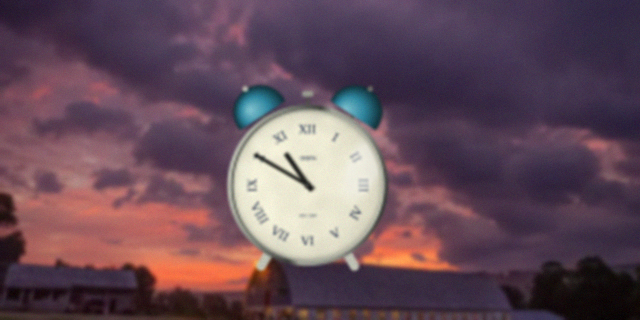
**10:50**
